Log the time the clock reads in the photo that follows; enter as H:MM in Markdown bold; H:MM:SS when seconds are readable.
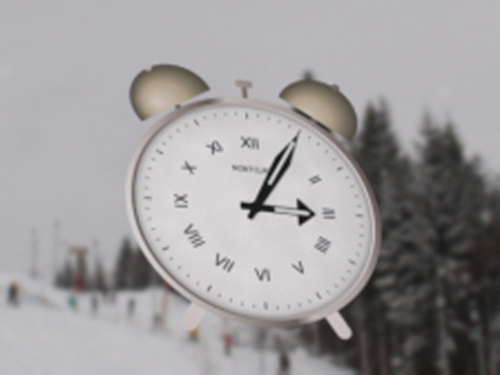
**3:05**
